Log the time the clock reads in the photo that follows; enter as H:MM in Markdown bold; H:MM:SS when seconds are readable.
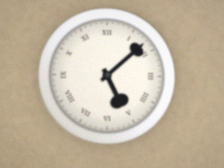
**5:08**
